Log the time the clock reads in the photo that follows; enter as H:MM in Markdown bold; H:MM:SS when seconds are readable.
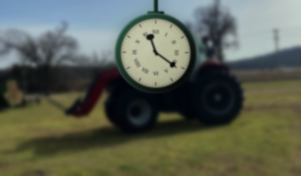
**11:21**
